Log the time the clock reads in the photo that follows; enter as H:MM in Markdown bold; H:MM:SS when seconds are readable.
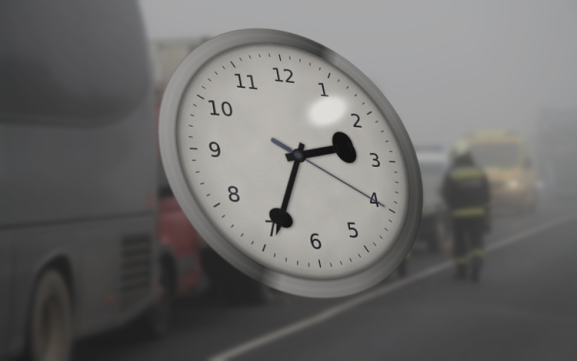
**2:34:20**
